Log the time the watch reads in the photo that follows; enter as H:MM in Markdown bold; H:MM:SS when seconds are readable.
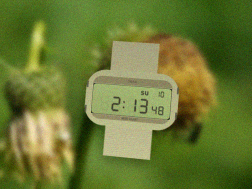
**2:13:48**
